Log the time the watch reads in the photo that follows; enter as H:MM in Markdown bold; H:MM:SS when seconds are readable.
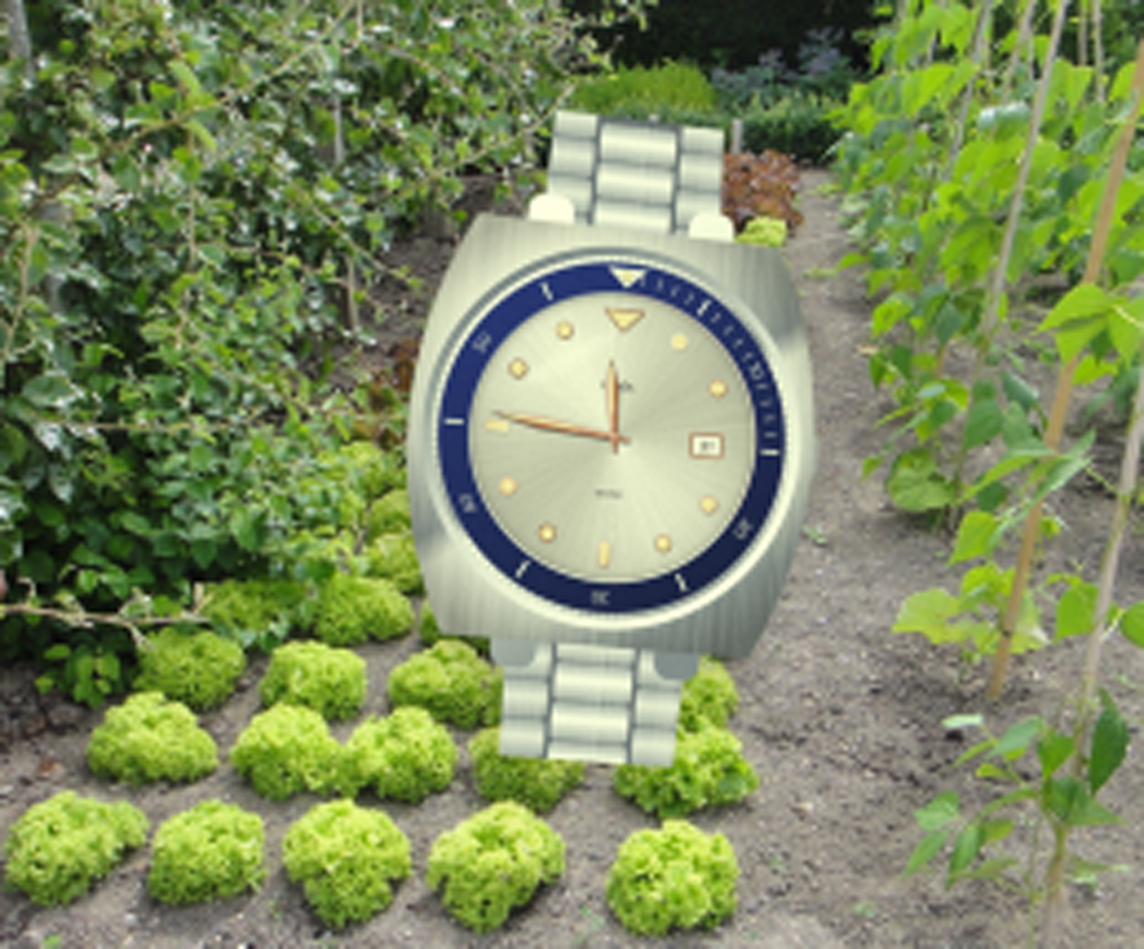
**11:46**
